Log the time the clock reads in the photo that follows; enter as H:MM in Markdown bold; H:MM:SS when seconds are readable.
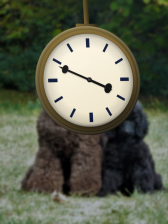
**3:49**
